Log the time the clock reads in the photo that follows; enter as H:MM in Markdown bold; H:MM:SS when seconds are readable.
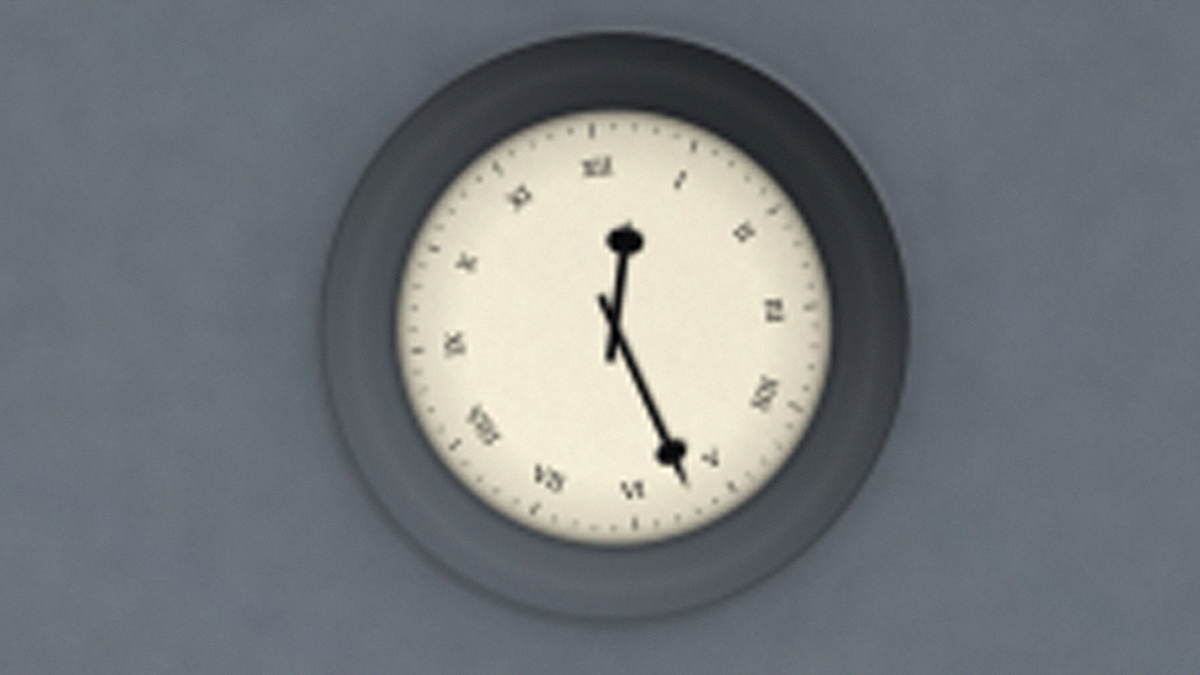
**12:27**
